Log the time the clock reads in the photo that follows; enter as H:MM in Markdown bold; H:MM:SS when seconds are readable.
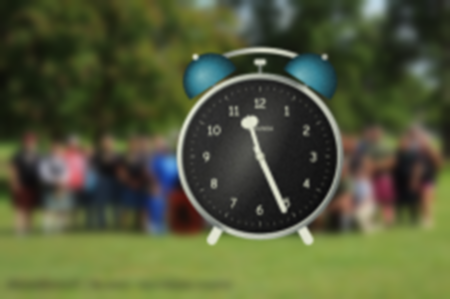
**11:26**
